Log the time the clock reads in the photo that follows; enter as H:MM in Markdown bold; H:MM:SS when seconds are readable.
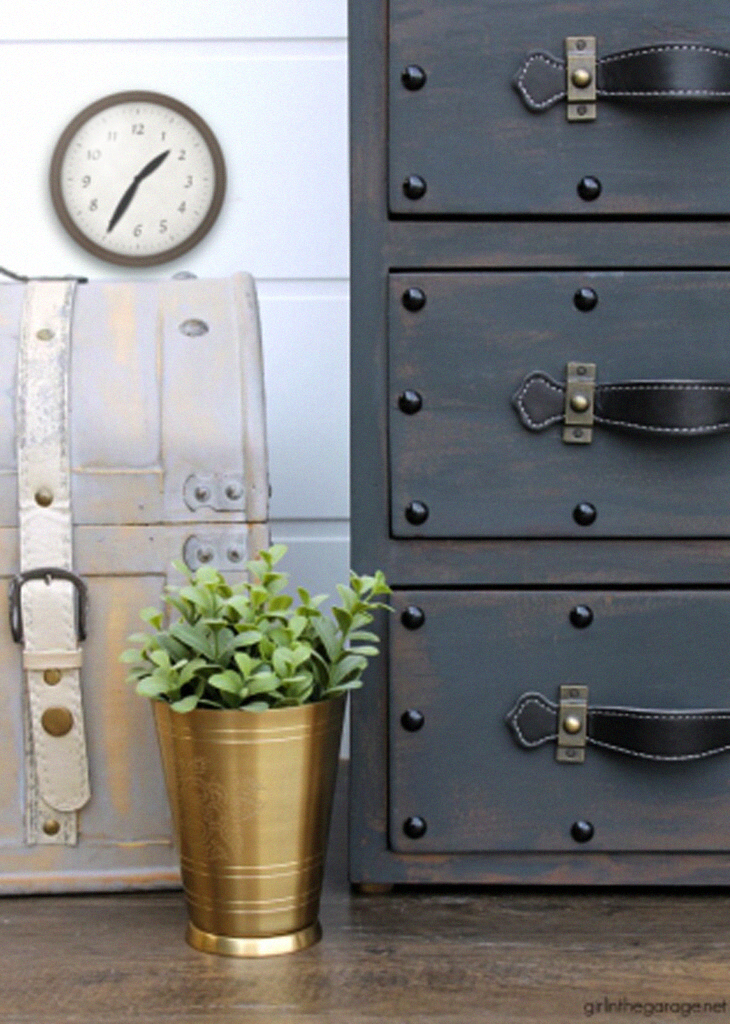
**1:35**
